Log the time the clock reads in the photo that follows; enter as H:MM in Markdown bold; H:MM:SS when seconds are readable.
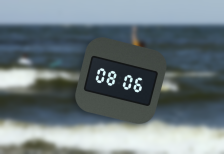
**8:06**
